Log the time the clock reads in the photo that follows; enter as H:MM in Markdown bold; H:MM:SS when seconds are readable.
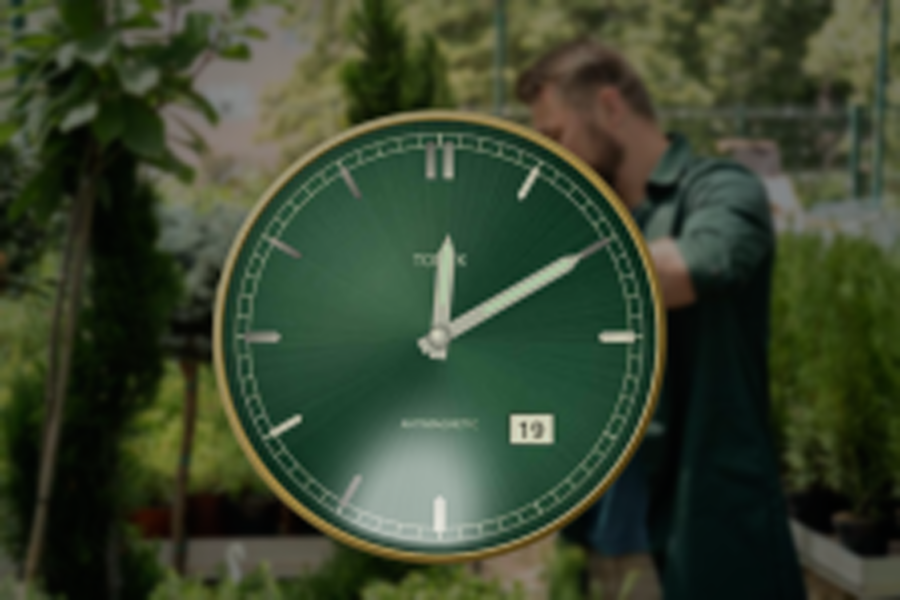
**12:10**
